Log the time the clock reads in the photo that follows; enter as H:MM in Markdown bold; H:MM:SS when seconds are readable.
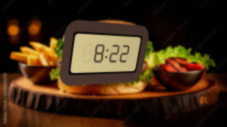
**8:22**
